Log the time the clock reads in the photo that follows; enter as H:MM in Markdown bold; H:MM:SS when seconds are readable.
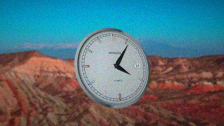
**4:06**
